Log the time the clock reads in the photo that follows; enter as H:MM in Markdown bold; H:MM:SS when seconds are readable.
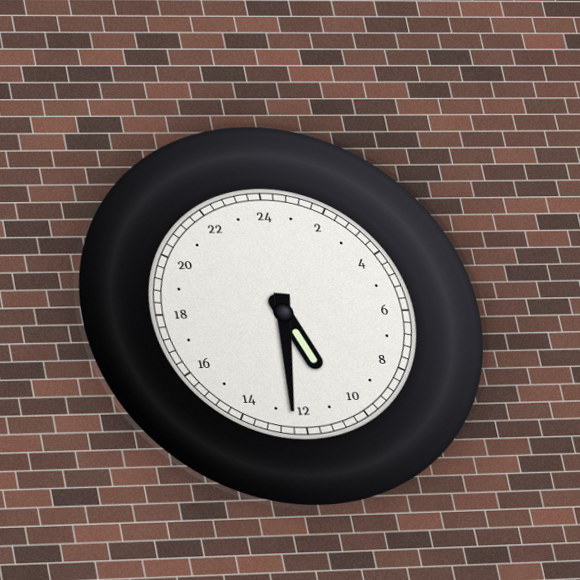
**10:31**
